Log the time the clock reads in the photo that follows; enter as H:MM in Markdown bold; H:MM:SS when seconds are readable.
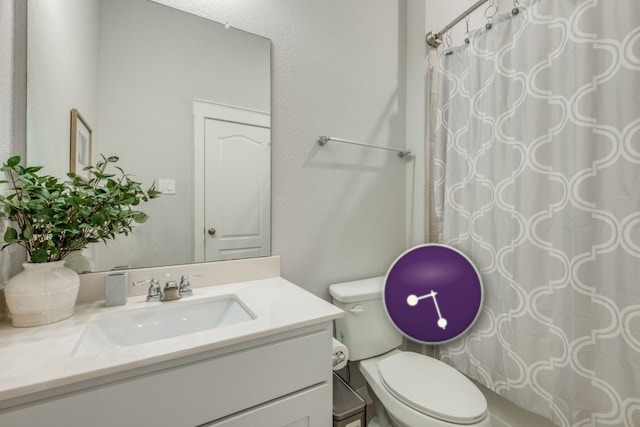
**8:27**
